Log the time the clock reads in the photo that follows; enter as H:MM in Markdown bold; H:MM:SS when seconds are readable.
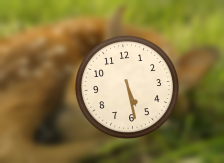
**5:29**
